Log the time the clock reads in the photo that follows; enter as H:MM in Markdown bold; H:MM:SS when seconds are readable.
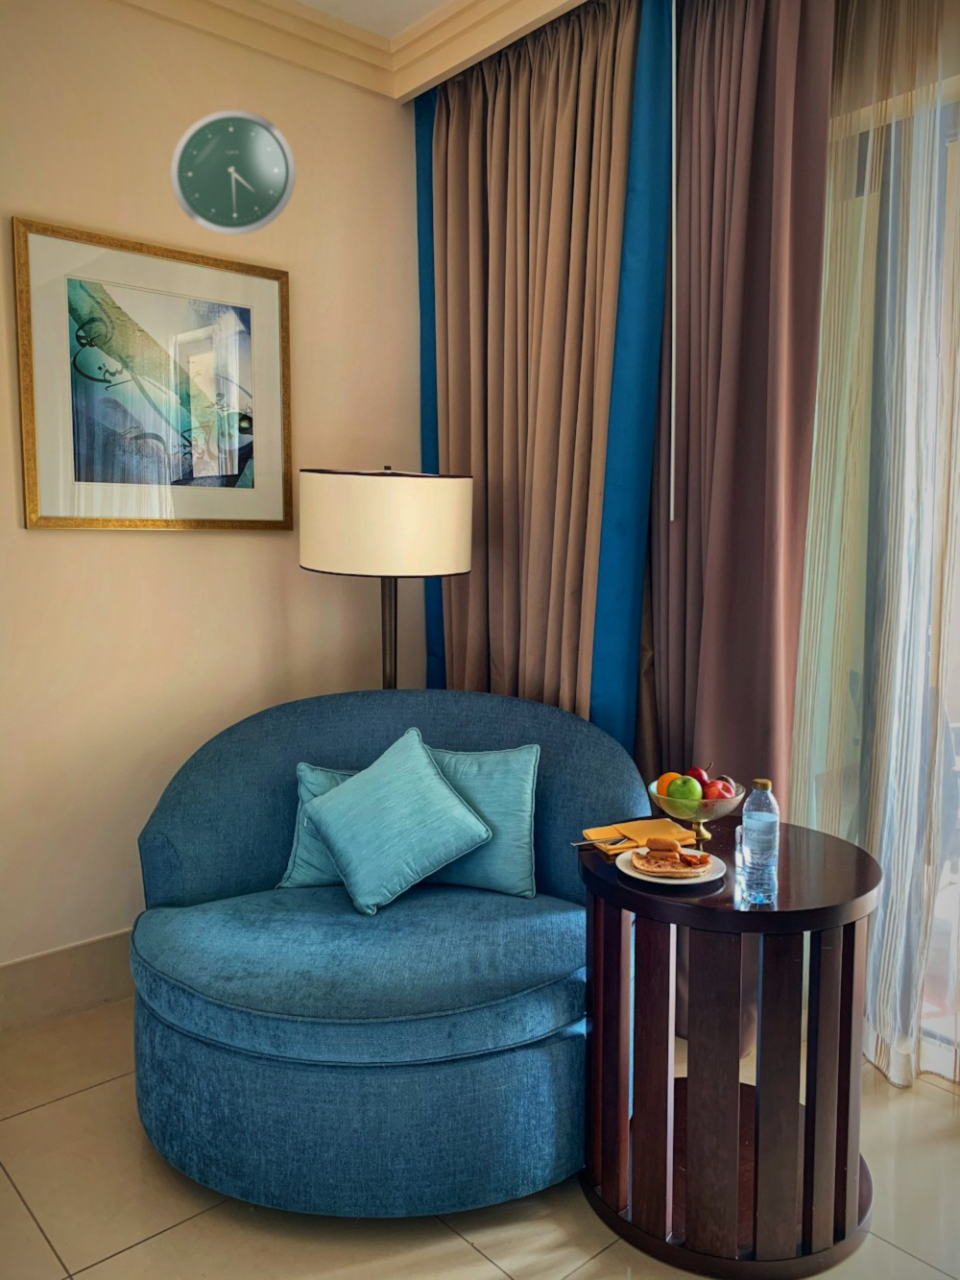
**4:30**
